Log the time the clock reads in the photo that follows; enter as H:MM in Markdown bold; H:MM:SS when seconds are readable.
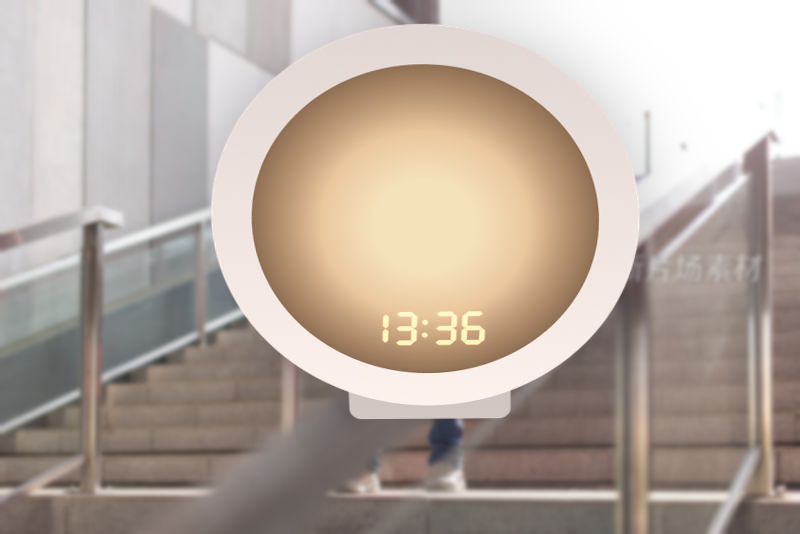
**13:36**
